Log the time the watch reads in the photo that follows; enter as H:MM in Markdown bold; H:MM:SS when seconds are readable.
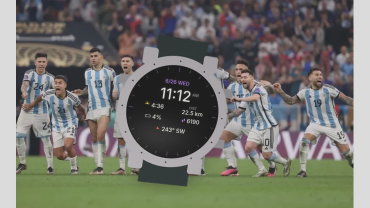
**11:12**
